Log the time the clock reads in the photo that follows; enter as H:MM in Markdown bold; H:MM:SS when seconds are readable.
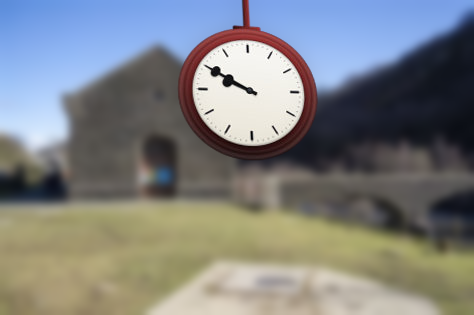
**9:50**
